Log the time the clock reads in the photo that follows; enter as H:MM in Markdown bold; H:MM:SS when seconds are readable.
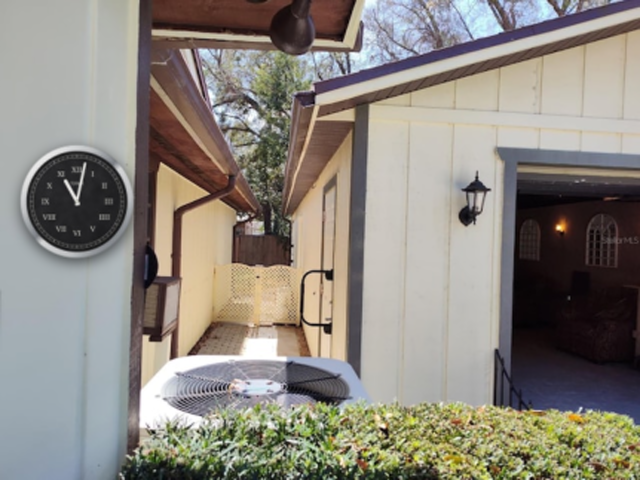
**11:02**
